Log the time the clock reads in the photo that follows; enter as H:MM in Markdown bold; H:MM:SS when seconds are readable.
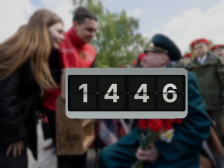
**14:46**
